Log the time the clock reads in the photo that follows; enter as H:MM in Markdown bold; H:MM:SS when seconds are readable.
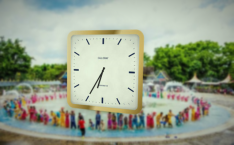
**6:35**
